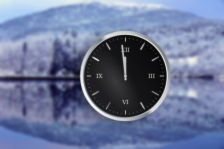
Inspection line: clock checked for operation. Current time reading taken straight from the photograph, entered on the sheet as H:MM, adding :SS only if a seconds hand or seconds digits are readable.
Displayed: 11:59
